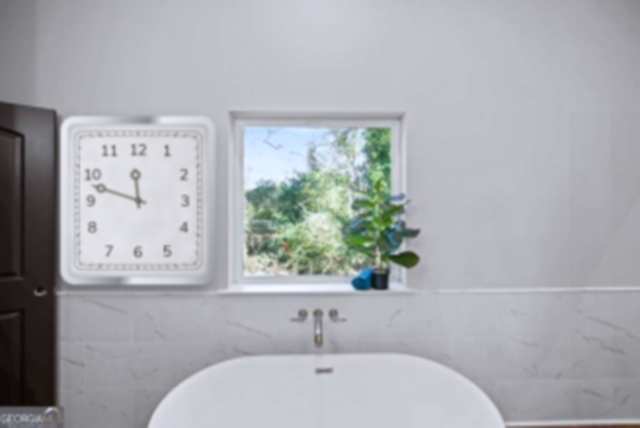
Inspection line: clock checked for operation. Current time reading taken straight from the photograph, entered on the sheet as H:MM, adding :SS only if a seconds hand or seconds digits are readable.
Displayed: 11:48
